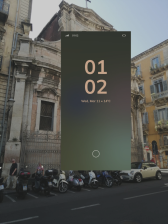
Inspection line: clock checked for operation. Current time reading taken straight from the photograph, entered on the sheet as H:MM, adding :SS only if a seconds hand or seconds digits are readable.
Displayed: 1:02
